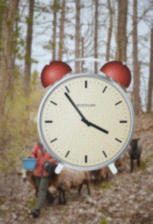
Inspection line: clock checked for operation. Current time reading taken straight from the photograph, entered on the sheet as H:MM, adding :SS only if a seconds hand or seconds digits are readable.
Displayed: 3:54
